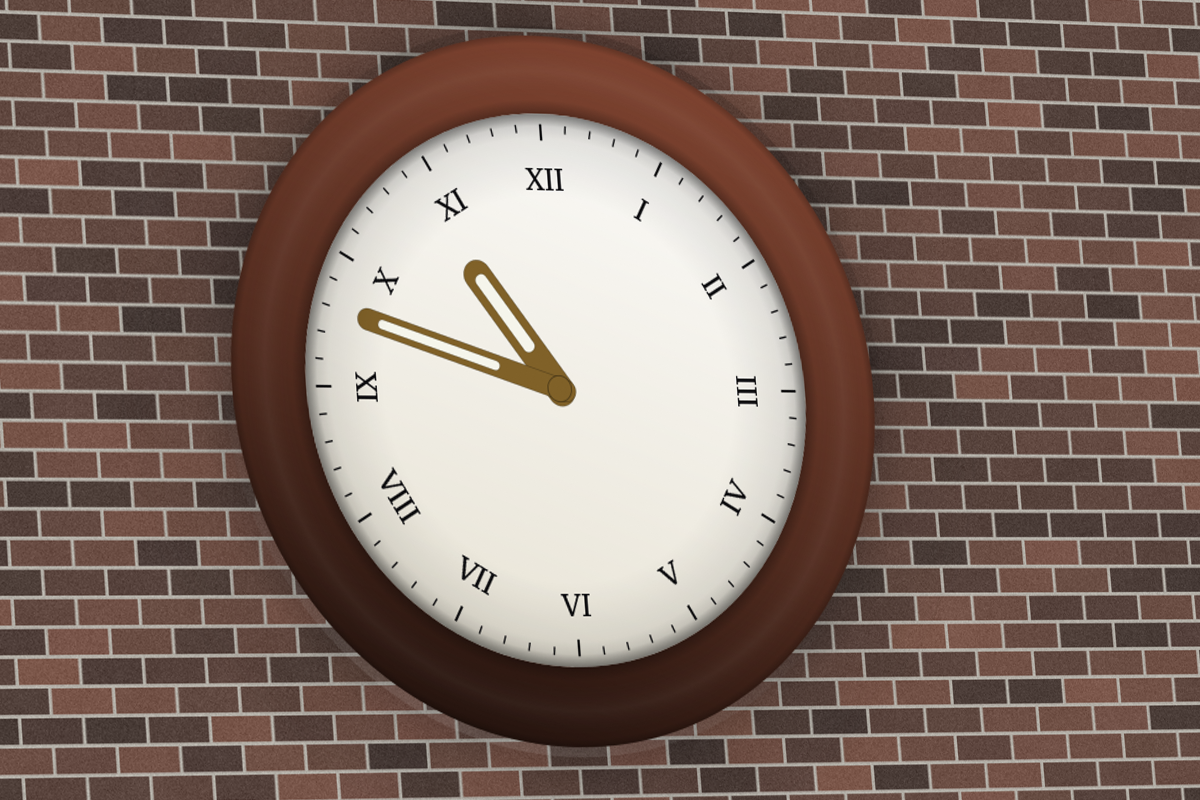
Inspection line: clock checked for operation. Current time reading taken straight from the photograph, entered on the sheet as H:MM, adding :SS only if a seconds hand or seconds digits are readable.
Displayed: 10:48
